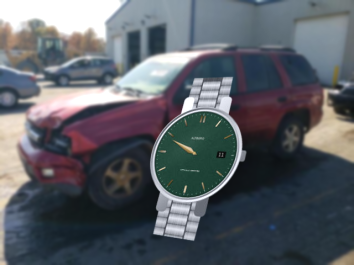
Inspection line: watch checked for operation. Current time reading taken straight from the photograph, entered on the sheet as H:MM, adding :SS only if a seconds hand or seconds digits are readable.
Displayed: 9:49
